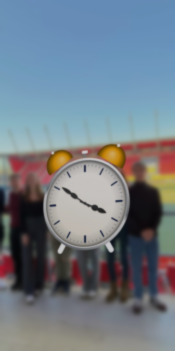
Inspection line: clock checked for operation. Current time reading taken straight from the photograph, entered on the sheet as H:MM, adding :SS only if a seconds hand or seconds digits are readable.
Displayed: 3:51
